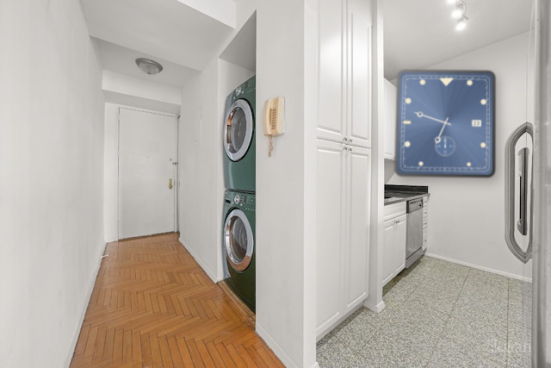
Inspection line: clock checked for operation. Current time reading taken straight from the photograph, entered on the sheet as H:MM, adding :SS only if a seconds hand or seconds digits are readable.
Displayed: 6:48
